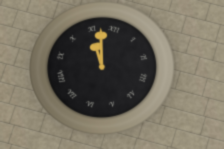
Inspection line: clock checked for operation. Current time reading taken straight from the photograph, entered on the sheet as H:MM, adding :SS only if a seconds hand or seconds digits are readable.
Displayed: 10:57
